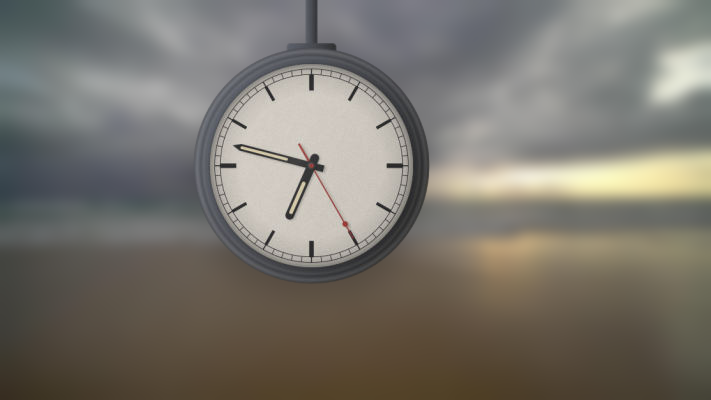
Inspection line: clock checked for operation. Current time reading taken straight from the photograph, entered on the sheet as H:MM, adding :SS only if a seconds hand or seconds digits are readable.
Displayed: 6:47:25
